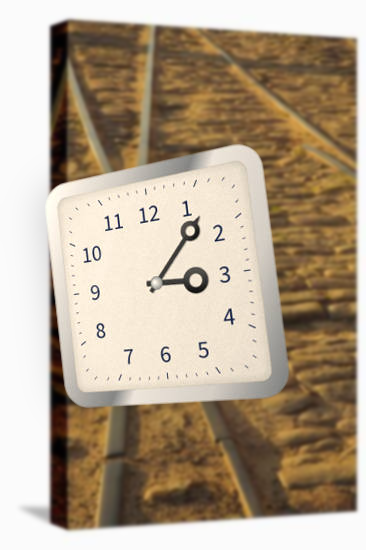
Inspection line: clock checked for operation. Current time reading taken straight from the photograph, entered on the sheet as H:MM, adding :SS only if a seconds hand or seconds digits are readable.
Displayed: 3:07
